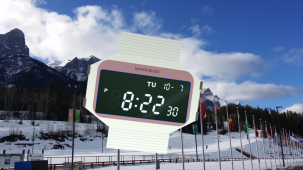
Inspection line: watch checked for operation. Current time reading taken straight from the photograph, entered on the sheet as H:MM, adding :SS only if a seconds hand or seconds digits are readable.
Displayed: 8:22:30
